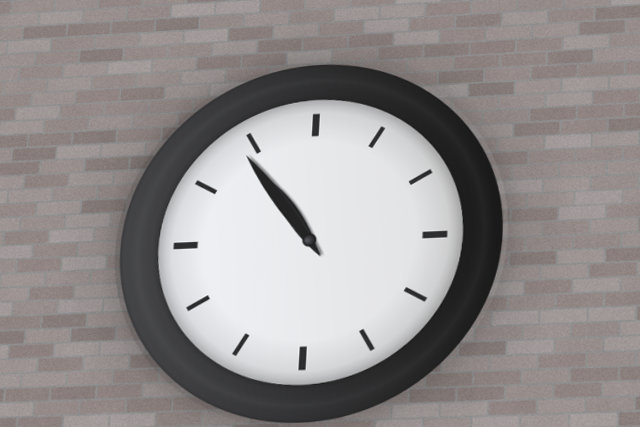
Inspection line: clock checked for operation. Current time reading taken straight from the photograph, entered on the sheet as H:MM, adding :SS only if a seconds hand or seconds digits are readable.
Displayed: 10:54
